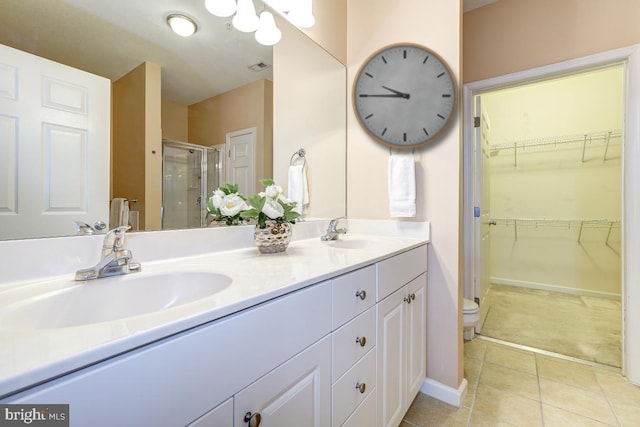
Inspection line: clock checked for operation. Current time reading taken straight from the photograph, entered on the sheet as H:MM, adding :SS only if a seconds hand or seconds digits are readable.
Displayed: 9:45
